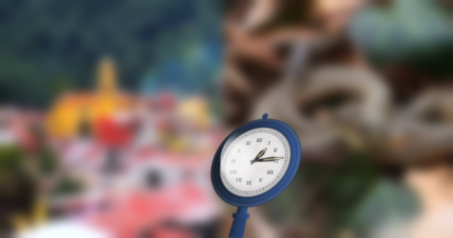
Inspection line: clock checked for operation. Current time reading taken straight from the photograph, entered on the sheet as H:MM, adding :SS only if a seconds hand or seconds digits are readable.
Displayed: 1:14
